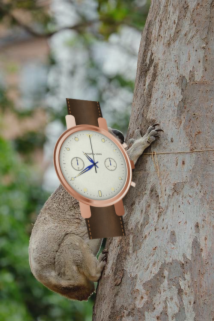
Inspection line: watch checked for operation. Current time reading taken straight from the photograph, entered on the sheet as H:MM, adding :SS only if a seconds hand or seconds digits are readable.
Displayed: 10:40
